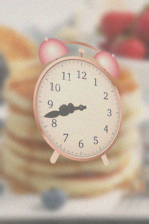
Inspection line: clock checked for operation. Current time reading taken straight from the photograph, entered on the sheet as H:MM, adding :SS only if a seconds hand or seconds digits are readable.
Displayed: 8:42
